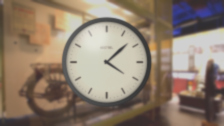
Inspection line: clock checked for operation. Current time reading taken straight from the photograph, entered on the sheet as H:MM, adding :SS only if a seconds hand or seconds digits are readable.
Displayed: 4:08
